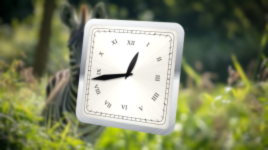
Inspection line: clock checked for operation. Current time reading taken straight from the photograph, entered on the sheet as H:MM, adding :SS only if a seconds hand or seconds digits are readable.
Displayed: 12:43
